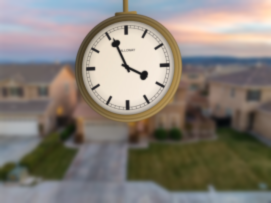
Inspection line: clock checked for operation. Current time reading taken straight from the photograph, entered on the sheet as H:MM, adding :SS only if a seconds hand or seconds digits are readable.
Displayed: 3:56
